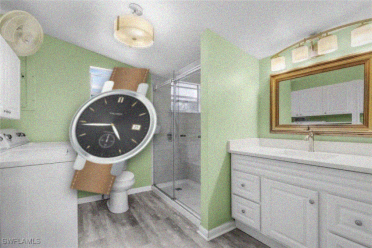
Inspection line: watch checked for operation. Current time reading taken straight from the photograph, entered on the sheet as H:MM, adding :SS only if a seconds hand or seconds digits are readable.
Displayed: 4:44
